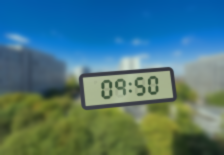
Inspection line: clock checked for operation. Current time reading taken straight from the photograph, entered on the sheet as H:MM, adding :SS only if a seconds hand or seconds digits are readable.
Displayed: 9:50
